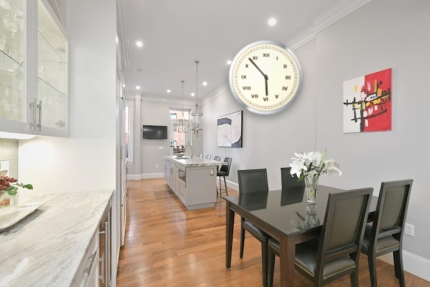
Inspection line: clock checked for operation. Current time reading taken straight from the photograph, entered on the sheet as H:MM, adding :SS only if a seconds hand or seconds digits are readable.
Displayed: 5:53
